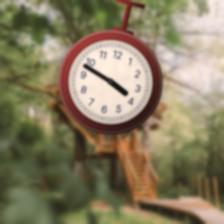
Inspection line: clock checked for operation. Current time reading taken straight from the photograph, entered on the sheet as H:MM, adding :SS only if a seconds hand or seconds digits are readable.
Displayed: 3:48
